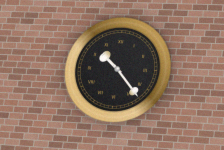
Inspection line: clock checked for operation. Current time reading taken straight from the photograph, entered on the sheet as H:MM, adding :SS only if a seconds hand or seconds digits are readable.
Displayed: 10:23
